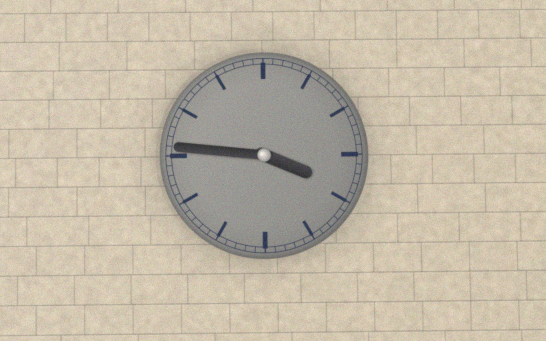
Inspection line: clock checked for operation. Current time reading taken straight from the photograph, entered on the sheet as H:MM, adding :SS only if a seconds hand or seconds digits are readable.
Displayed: 3:46
